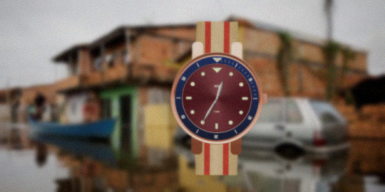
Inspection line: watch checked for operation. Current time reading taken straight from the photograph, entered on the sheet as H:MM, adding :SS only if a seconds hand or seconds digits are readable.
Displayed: 12:35
